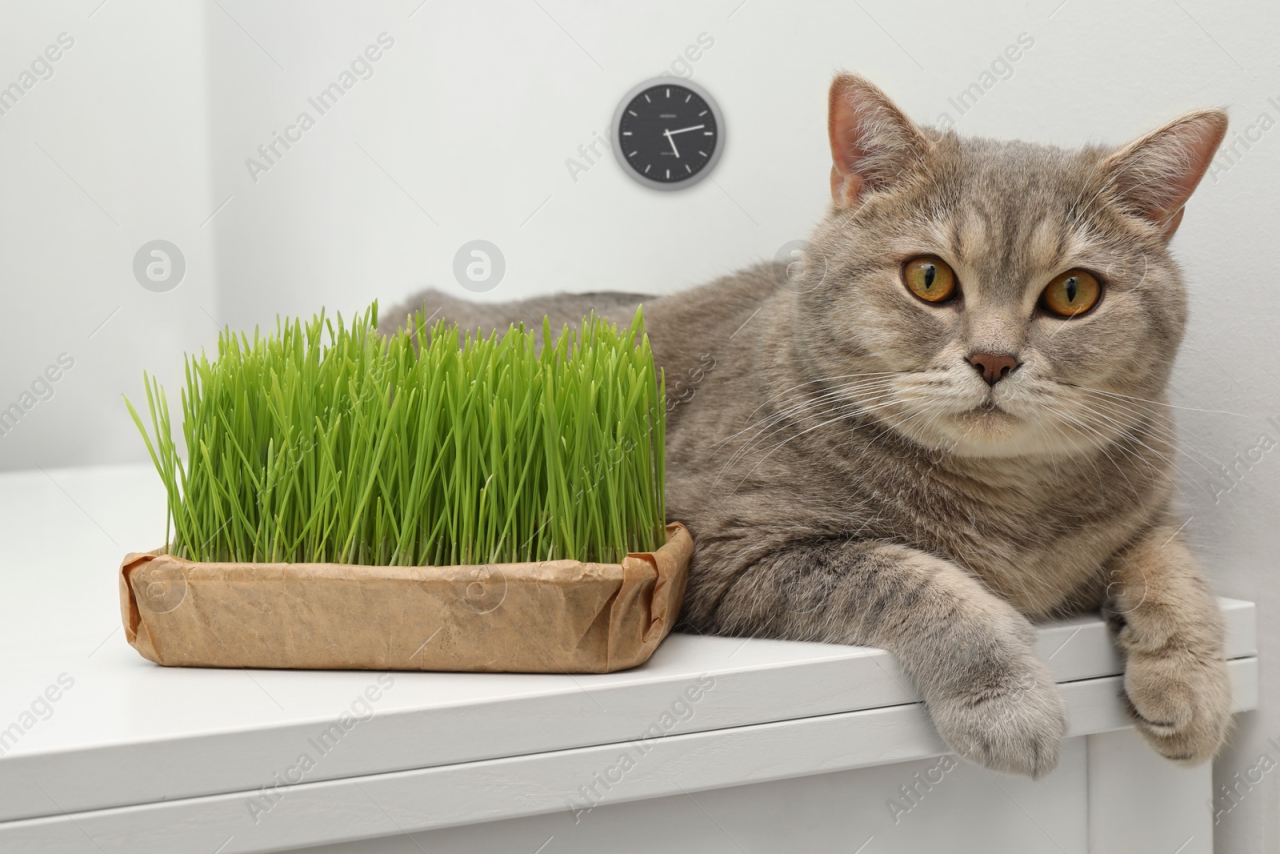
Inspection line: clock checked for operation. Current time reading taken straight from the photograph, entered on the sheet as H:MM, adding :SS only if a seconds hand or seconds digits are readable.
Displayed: 5:13
